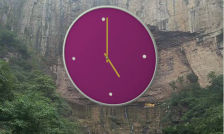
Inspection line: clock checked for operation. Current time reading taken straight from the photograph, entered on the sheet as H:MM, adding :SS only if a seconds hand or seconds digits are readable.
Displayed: 5:01
